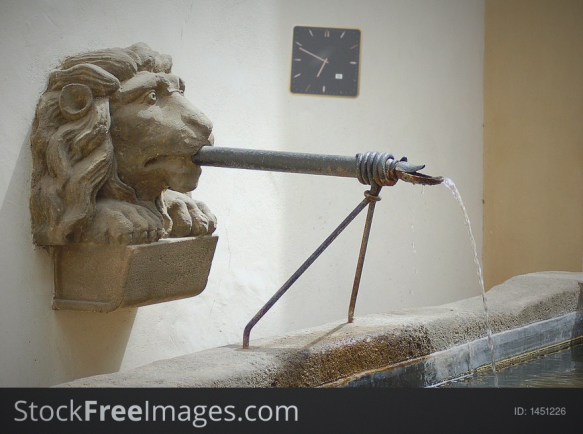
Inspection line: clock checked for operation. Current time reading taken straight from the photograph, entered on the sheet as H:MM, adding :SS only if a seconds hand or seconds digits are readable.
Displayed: 6:49
